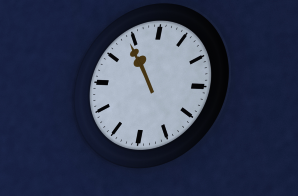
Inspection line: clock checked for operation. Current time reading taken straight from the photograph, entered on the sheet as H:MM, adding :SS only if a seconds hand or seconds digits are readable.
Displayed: 10:54
